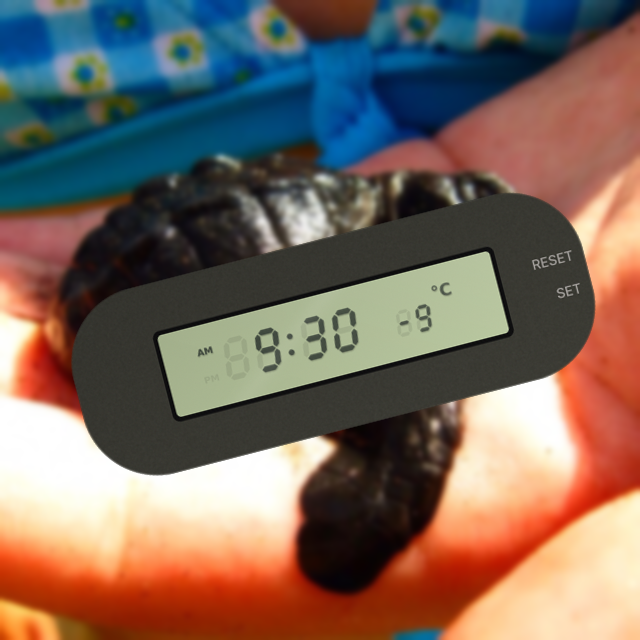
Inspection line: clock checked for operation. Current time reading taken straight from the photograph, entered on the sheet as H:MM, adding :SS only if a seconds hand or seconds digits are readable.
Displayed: 9:30
